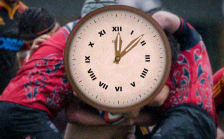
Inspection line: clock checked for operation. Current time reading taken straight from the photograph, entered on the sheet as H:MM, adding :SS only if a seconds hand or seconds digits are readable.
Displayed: 12:08
